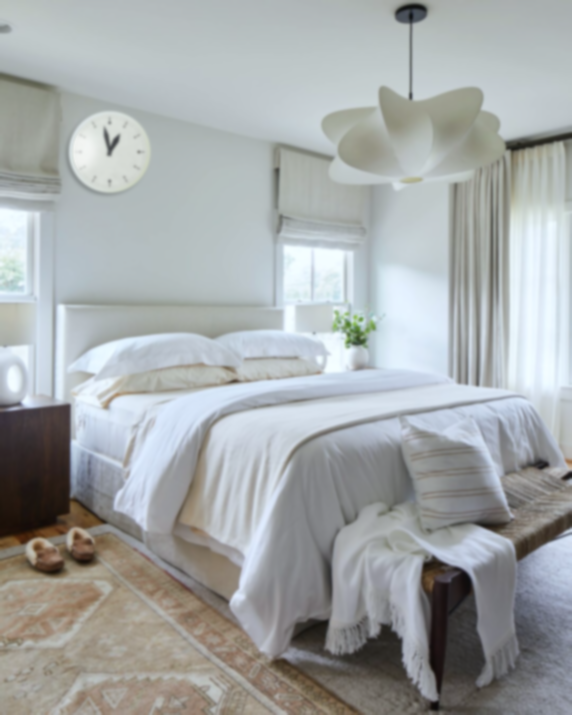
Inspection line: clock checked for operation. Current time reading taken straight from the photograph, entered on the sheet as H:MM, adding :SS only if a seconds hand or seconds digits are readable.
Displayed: 12:58
